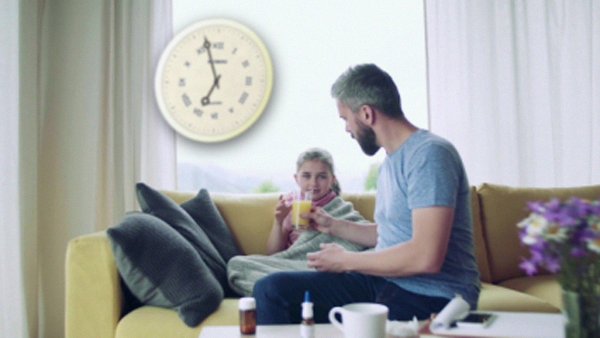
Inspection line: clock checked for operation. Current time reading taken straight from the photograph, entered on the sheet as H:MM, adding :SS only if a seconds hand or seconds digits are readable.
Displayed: 6:57
